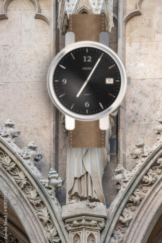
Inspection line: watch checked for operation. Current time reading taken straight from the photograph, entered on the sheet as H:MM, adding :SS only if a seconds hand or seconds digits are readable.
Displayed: 7:05
